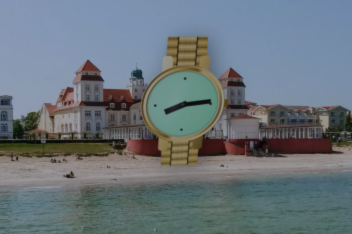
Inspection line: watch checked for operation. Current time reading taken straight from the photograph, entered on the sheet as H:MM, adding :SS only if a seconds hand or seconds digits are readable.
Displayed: 8:14
